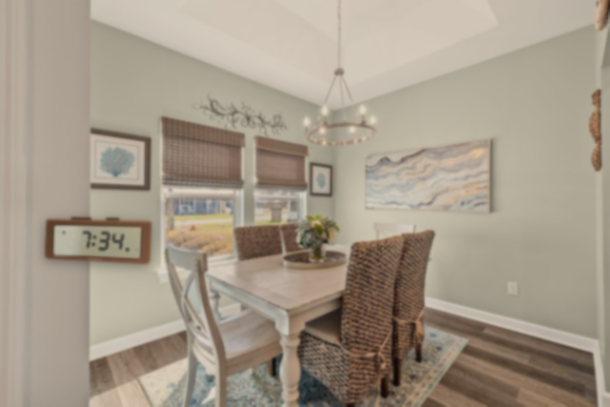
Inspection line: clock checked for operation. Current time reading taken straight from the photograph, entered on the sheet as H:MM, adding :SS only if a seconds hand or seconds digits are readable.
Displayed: 7:34
